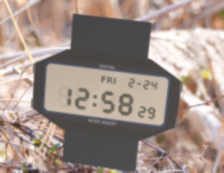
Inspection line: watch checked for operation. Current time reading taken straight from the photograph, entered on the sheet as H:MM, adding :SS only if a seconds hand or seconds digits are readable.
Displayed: 12:58:29
